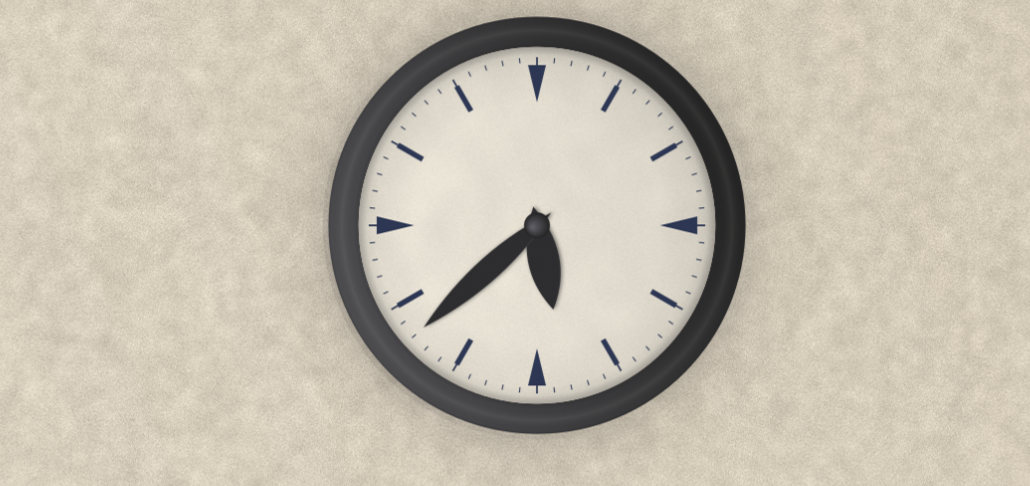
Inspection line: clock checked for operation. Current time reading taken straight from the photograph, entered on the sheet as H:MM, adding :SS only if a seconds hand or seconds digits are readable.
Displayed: 5:38
